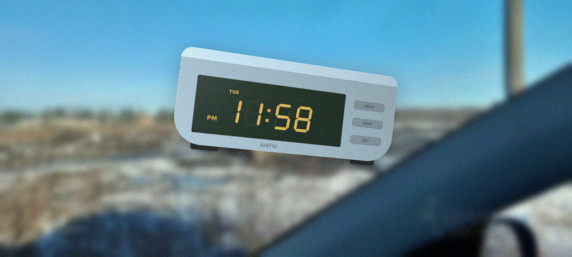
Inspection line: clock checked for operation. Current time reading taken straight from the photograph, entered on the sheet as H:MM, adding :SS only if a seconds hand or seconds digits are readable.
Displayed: 11:58
